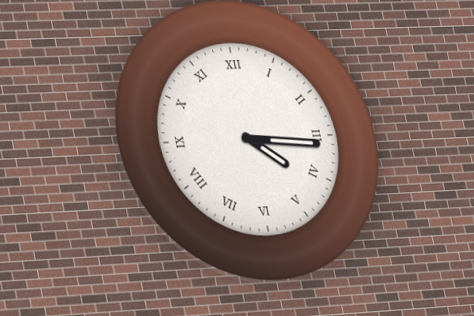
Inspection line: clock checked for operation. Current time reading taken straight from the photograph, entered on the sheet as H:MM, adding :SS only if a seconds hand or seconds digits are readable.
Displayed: 4:16
